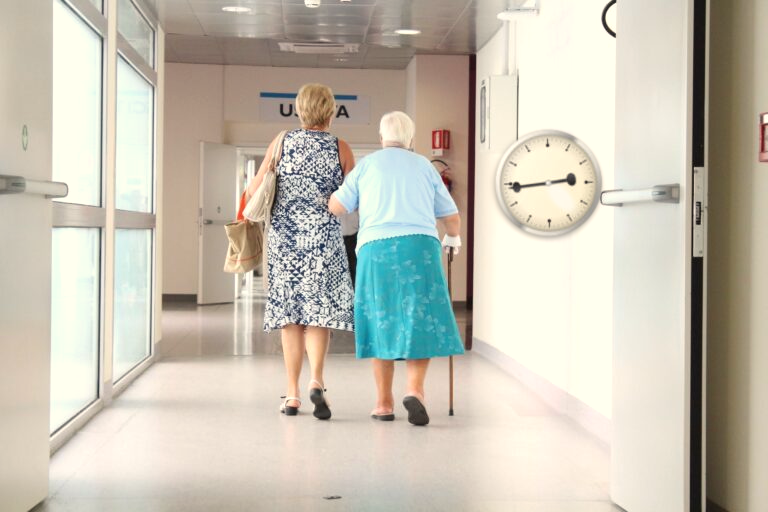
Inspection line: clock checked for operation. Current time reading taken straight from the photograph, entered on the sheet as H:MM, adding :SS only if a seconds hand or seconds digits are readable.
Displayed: 2:44
